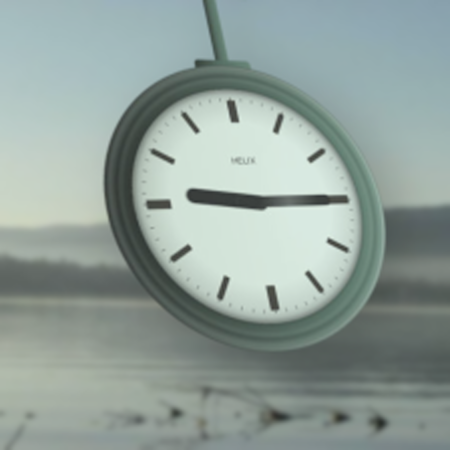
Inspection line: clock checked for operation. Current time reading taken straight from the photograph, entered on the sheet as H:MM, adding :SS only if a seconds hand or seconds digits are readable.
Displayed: 9:15
